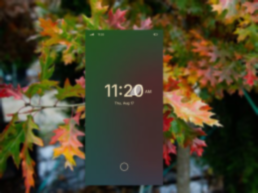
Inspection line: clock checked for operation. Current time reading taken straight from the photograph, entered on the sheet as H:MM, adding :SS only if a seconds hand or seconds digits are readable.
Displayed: 11:20
